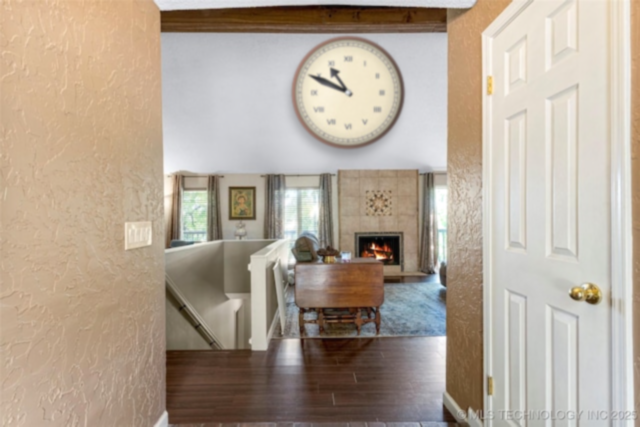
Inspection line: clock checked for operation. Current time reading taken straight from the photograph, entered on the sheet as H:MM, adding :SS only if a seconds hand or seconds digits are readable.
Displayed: 10:49
